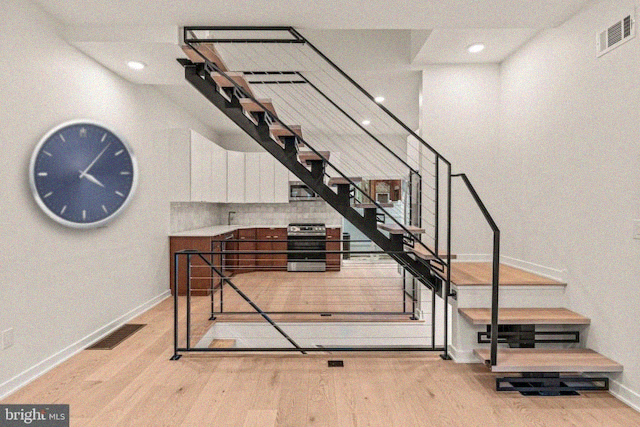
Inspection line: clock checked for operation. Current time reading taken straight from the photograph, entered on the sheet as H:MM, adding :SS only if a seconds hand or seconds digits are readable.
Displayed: 4:07
